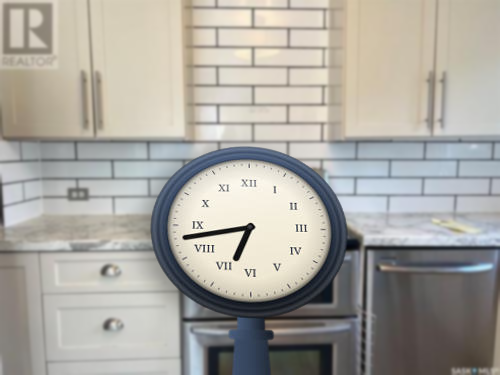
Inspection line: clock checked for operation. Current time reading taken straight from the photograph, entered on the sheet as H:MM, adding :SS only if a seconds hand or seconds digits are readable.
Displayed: 6:43
